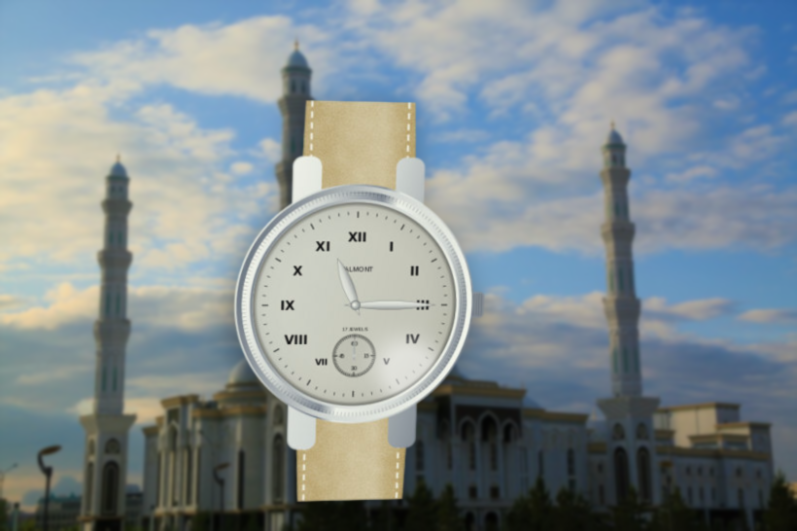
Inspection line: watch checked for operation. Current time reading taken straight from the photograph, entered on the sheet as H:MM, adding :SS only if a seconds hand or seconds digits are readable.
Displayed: 11:15
